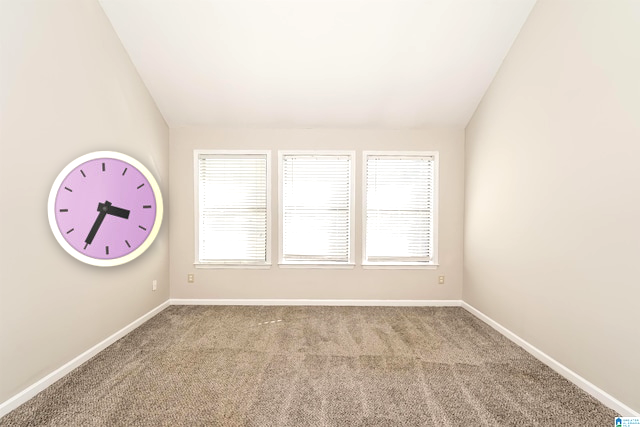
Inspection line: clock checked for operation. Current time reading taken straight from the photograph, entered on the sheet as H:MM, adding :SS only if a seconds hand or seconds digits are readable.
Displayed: 3:35
